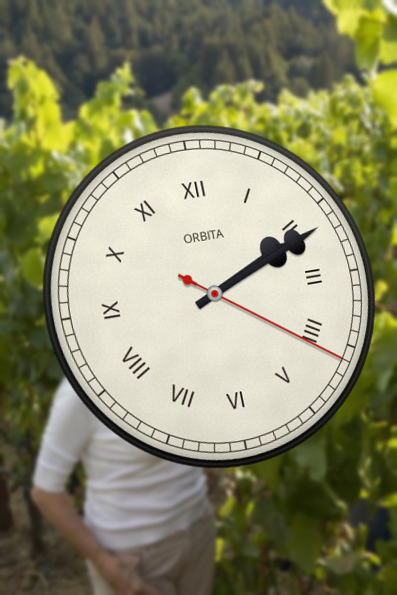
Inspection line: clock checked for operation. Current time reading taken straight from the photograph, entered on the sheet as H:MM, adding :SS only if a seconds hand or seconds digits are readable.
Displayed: 2:11:21
